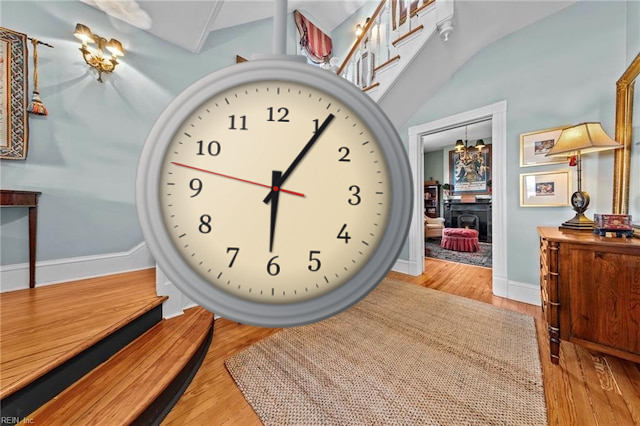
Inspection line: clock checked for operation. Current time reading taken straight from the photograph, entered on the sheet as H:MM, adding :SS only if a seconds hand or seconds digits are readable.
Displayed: 6:05:47
